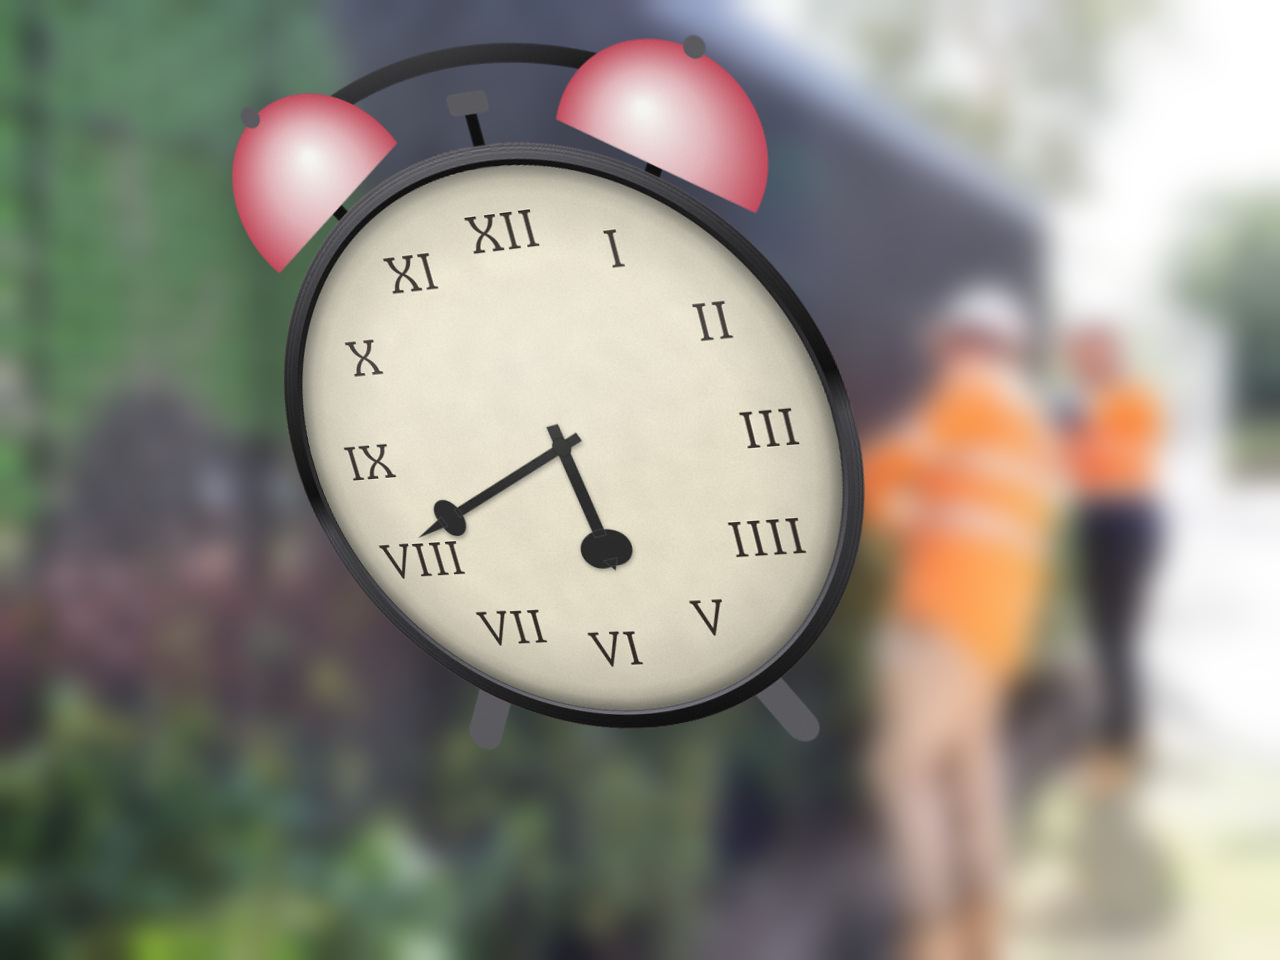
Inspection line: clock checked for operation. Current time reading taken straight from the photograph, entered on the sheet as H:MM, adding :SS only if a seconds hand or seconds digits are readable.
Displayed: 5:41
